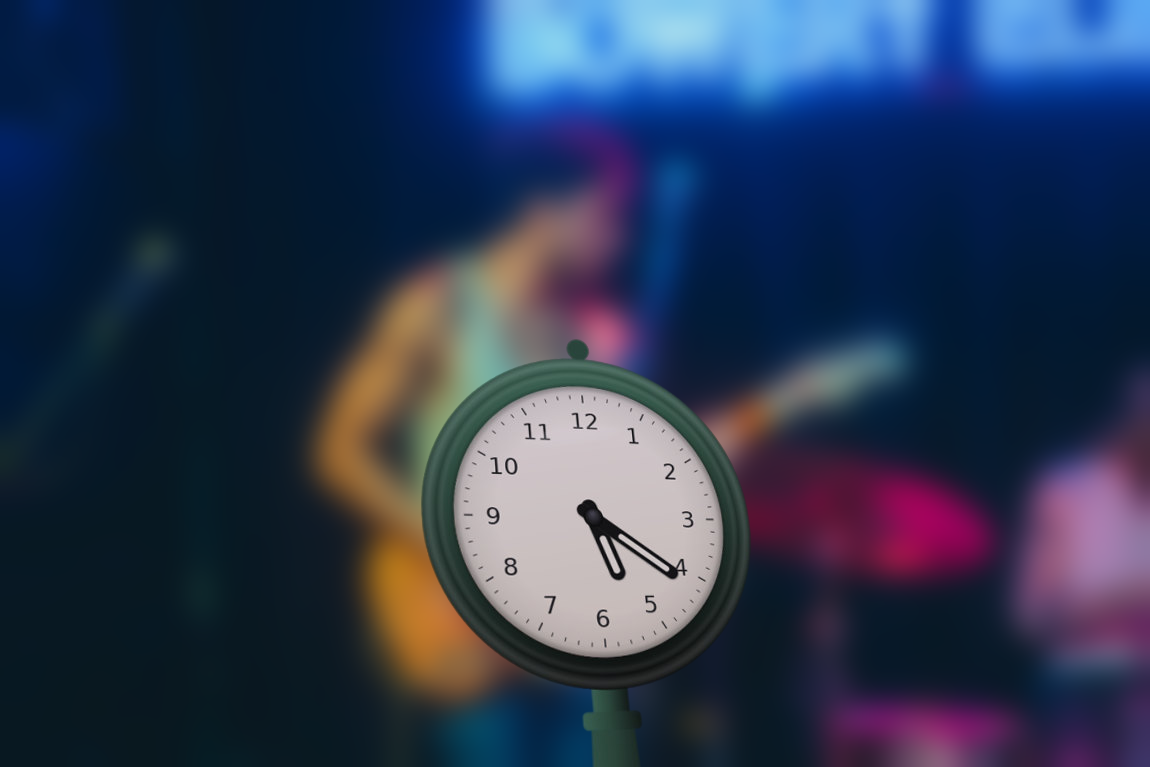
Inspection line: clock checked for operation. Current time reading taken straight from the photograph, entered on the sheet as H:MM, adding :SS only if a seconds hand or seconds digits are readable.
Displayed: 5:21
